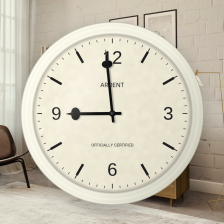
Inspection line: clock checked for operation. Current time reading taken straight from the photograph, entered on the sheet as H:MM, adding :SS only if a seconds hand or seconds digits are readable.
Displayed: 8:59
